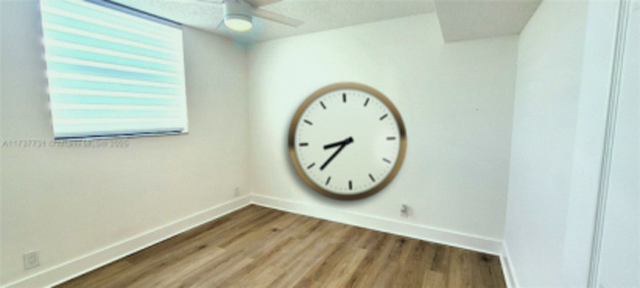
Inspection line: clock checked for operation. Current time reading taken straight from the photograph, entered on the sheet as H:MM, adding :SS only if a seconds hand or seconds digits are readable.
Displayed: 8:38
